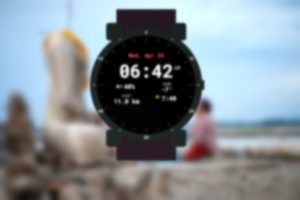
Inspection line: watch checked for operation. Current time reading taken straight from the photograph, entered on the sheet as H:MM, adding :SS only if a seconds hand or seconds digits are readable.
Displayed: 6:42
